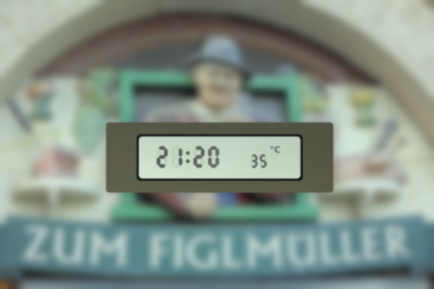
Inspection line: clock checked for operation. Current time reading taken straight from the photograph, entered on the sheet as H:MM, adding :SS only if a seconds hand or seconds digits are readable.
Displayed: 21:20
